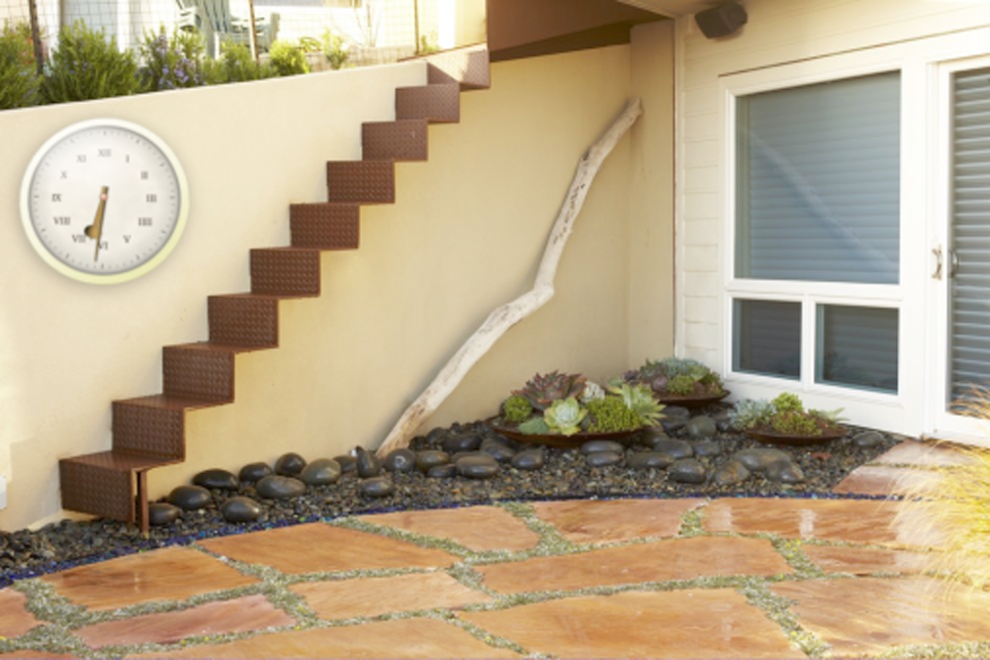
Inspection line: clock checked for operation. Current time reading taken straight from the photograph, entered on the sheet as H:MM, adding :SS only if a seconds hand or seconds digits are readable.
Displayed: 6:31
